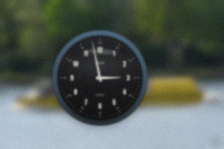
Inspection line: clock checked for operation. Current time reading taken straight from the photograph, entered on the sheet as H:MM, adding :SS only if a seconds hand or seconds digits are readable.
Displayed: 2:58
